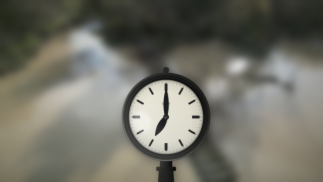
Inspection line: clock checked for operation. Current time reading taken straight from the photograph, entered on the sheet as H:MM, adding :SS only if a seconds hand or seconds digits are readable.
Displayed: 7:00
